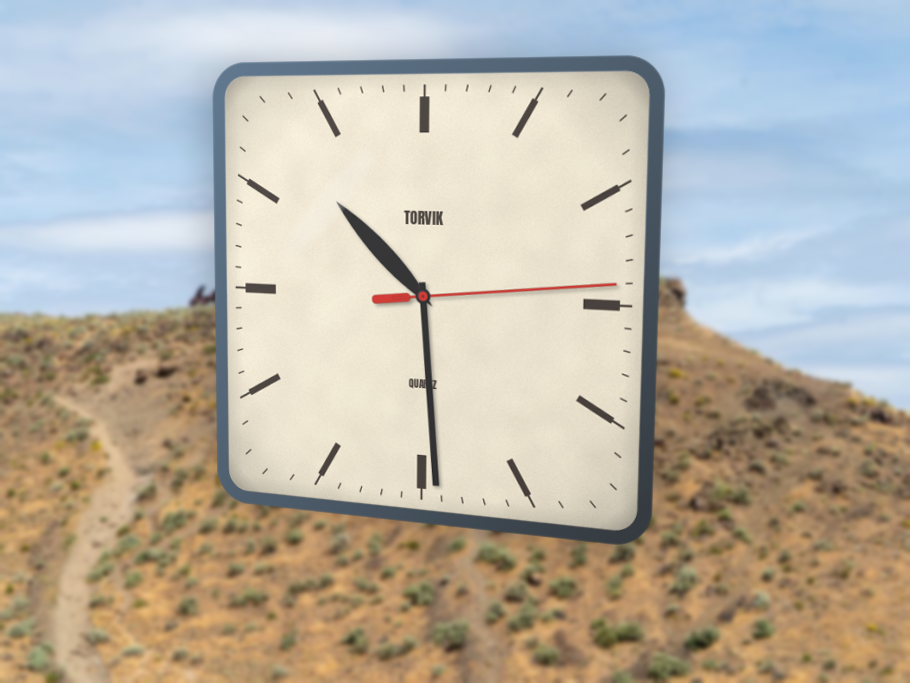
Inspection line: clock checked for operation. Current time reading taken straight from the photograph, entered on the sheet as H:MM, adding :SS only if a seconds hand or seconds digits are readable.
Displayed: 10:29:14
